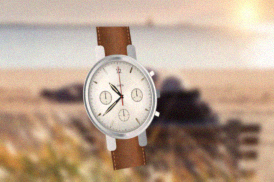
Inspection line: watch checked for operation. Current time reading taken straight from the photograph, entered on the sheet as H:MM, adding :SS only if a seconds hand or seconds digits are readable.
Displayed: 10:39
